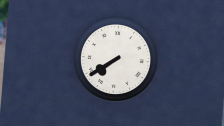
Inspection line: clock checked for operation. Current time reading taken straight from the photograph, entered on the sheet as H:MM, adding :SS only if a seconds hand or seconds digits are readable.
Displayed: 7:39
